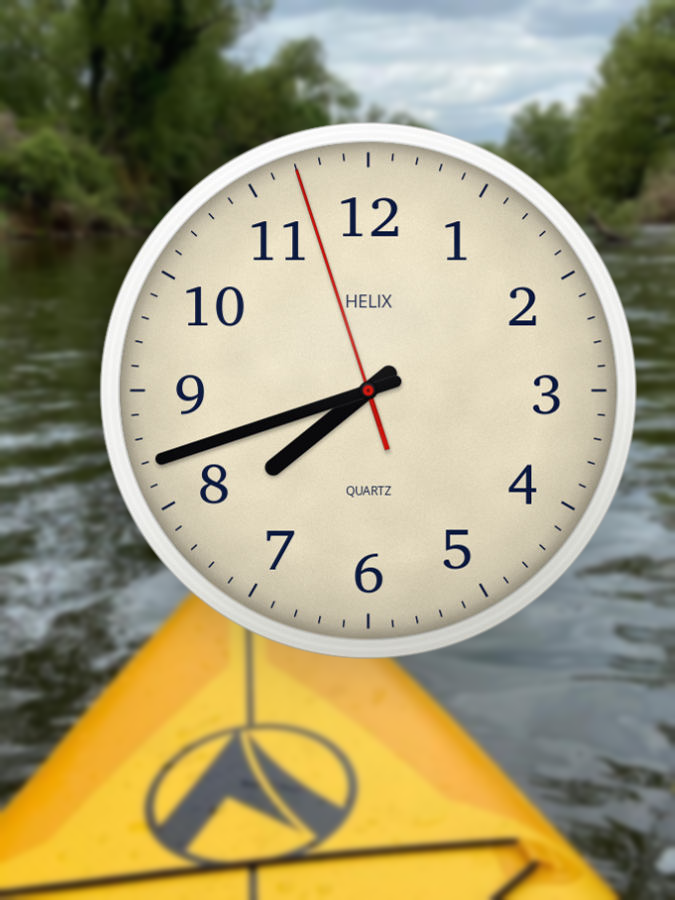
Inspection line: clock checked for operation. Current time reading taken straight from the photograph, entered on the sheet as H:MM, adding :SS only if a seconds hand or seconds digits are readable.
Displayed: 7:41:57
